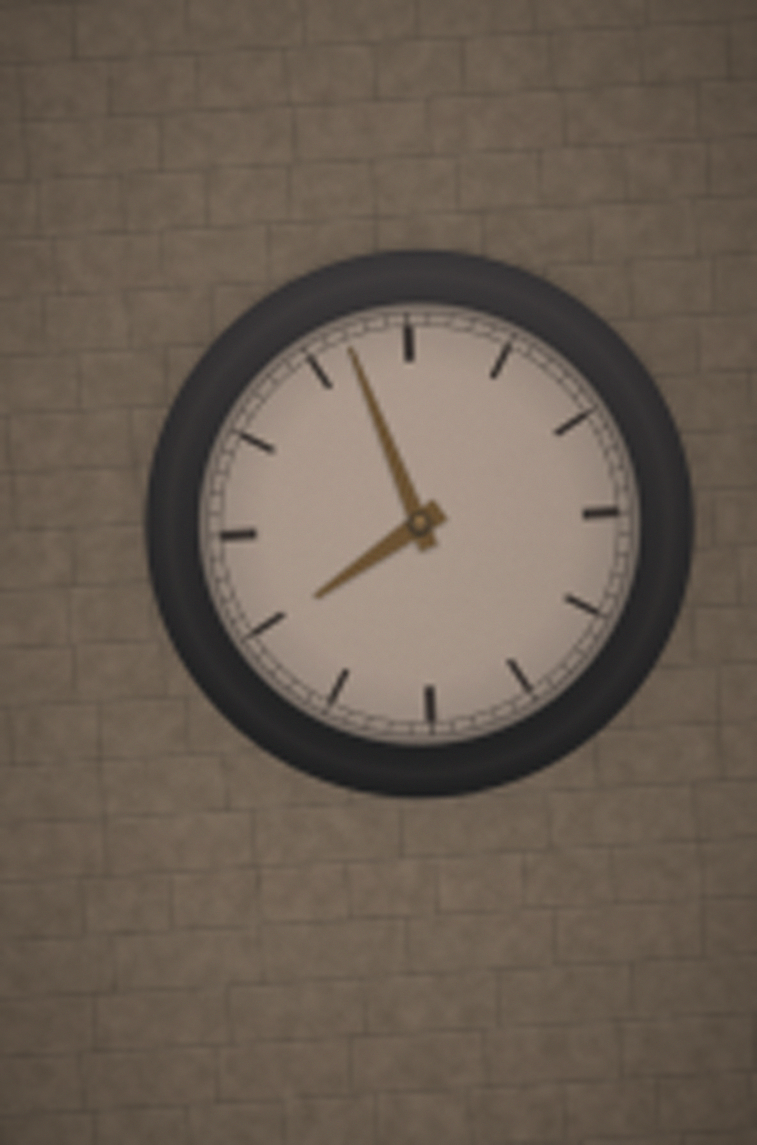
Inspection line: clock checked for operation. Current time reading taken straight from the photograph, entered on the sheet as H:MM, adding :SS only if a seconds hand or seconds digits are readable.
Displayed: 7:57
